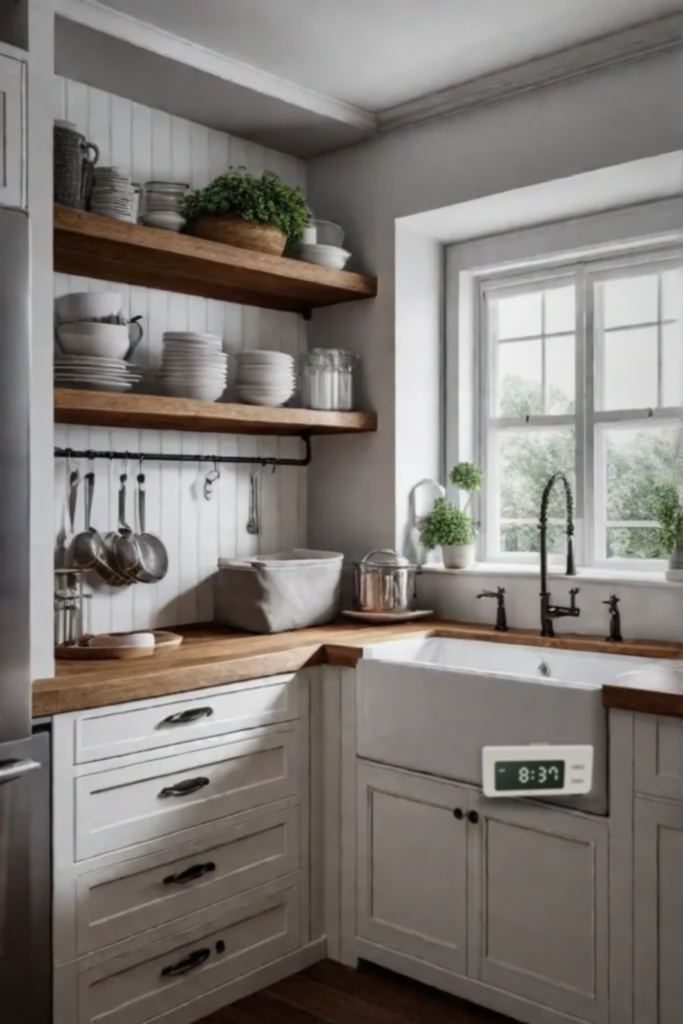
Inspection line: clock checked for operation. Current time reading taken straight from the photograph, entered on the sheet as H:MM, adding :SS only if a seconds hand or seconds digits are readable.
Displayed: 8:37
